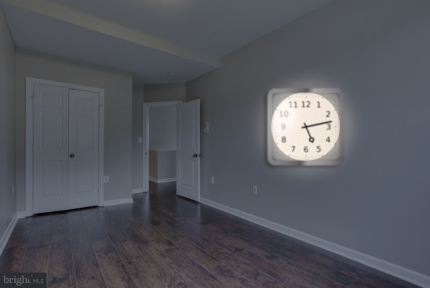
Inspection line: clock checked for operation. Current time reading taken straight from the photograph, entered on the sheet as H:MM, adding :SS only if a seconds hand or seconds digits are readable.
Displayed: 5:13
